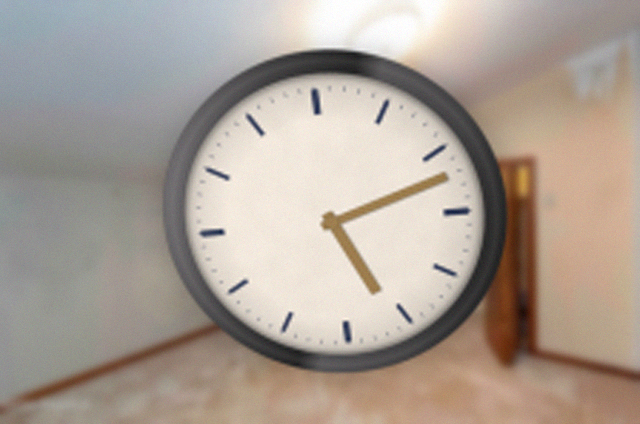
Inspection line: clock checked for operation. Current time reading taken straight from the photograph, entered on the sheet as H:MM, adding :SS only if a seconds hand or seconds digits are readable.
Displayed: 5:12
